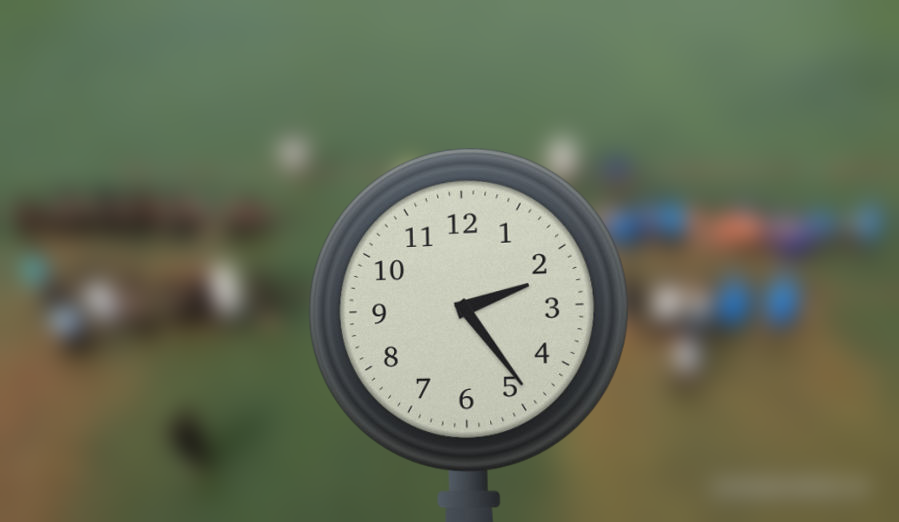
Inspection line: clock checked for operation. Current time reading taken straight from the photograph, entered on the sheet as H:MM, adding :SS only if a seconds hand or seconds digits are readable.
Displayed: 2:24
